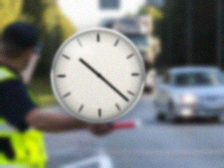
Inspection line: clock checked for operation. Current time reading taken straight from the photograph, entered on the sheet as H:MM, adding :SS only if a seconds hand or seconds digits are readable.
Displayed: 10:22
